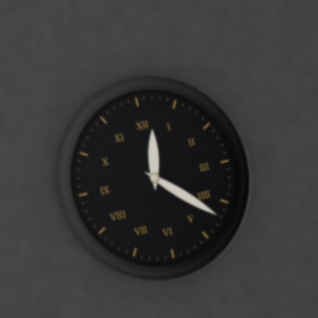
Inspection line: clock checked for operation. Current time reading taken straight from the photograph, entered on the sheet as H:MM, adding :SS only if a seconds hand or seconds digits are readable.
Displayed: 12:22
